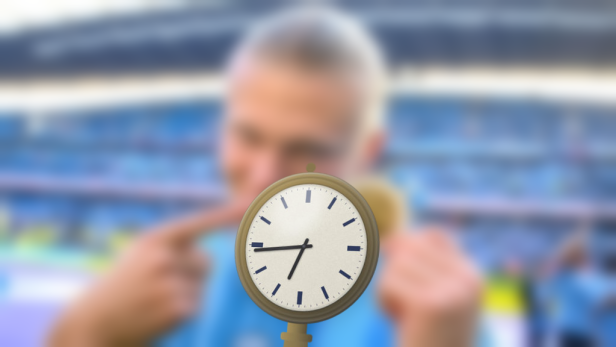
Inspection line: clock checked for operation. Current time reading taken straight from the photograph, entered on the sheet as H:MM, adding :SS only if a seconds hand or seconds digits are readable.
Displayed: 6:44
